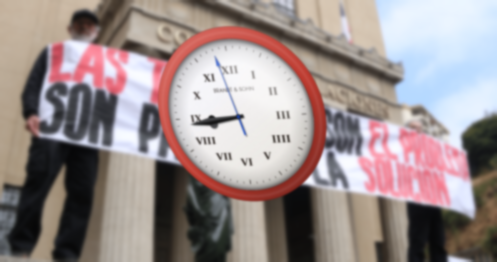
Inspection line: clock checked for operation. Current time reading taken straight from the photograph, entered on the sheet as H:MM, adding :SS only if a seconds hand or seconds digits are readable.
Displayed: 8:43:58
